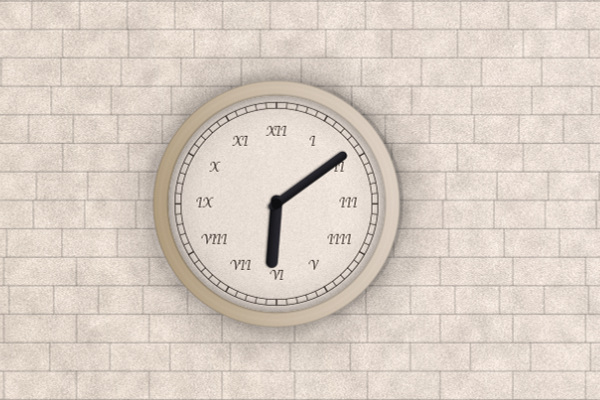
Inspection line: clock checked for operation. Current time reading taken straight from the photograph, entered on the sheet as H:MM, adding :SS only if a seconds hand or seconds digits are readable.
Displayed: 6:09
